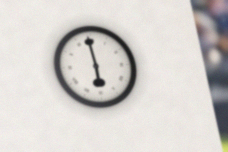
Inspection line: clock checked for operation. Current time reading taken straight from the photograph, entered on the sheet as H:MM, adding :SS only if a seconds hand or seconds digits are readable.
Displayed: 5:59
